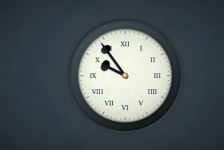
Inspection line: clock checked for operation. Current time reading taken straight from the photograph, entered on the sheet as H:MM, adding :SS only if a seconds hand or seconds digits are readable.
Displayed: 9:54
